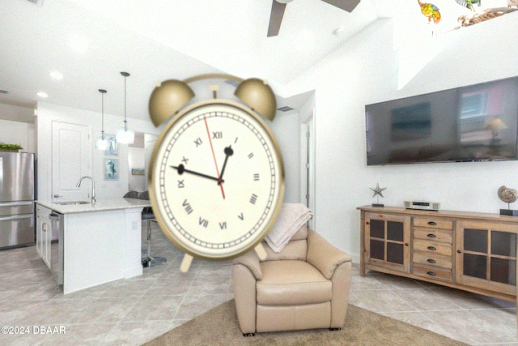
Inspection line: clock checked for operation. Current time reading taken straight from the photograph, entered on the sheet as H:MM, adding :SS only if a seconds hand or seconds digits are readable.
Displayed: 12:47:58
